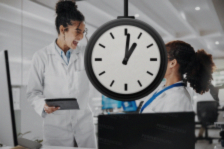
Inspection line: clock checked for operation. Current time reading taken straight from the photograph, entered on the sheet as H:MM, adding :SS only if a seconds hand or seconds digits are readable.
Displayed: 1:01
